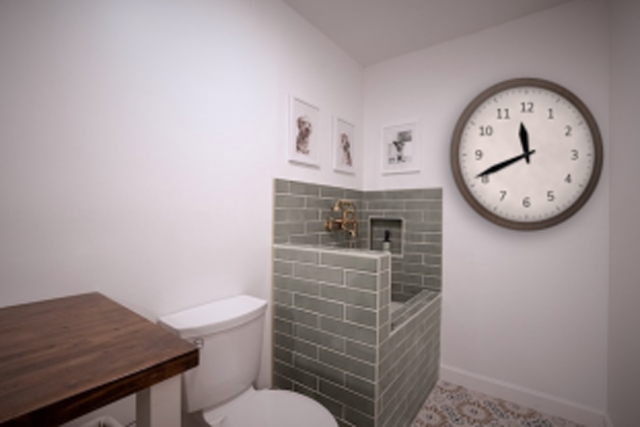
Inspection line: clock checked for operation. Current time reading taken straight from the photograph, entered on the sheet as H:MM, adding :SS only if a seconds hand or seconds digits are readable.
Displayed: 11:41
